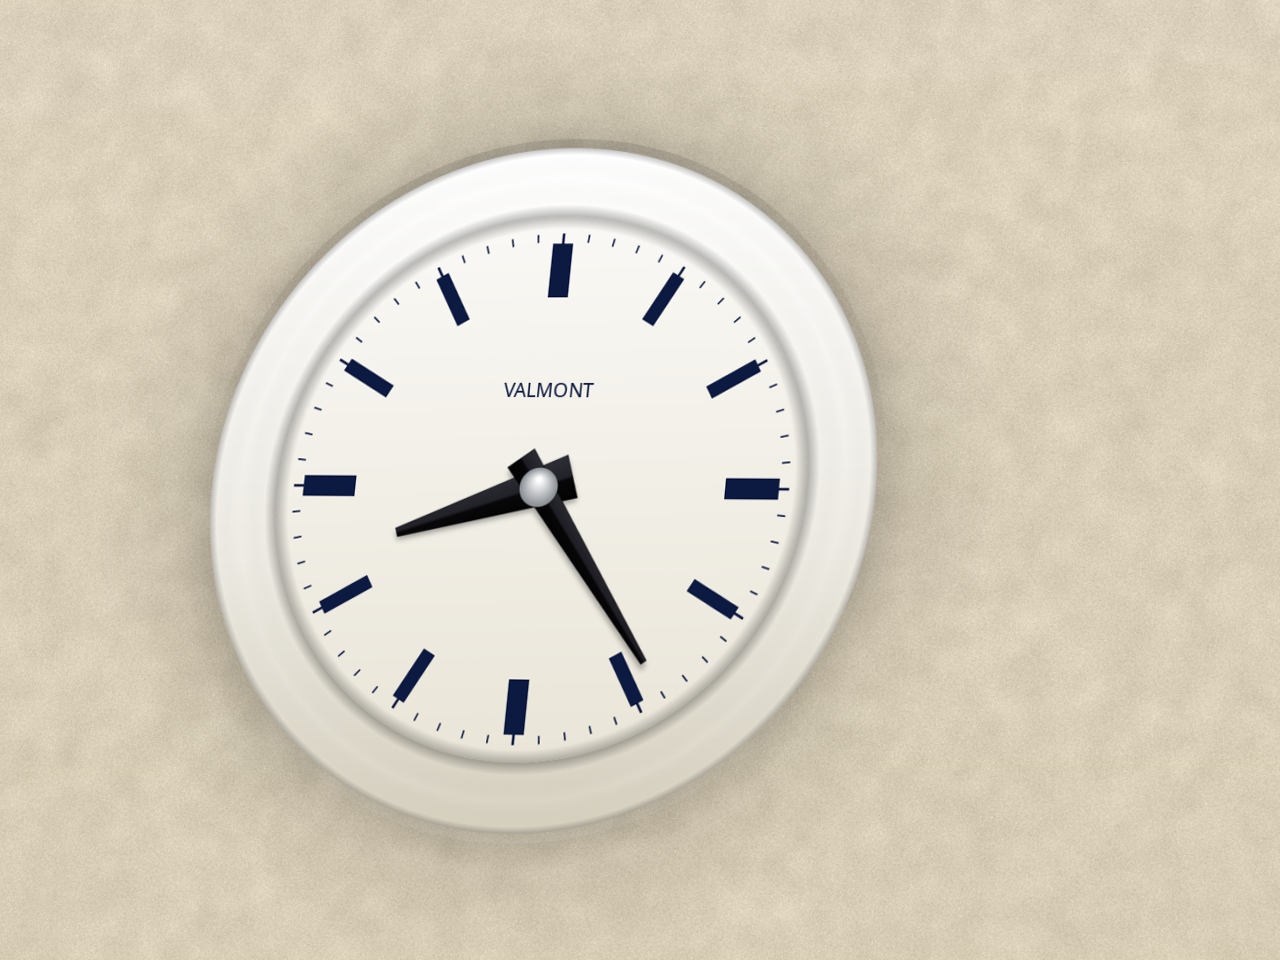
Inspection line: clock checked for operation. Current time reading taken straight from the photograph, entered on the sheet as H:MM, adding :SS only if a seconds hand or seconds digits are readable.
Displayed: 8:24
